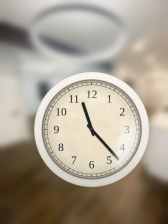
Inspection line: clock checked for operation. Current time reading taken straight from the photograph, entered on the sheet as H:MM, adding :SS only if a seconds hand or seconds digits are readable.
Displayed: 11:23
